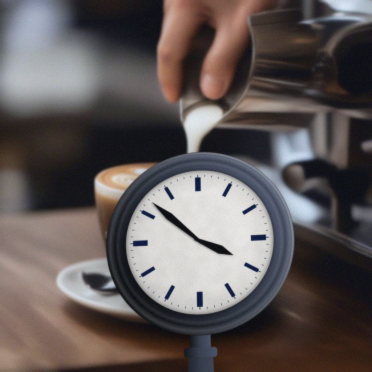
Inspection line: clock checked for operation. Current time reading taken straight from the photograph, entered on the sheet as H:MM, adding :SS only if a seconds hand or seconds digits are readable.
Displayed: 3:52
